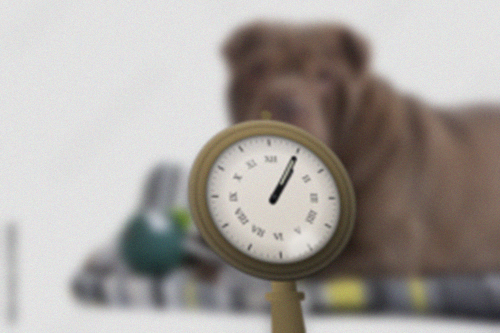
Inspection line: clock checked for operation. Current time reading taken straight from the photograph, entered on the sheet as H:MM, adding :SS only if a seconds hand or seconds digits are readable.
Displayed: 1:05
